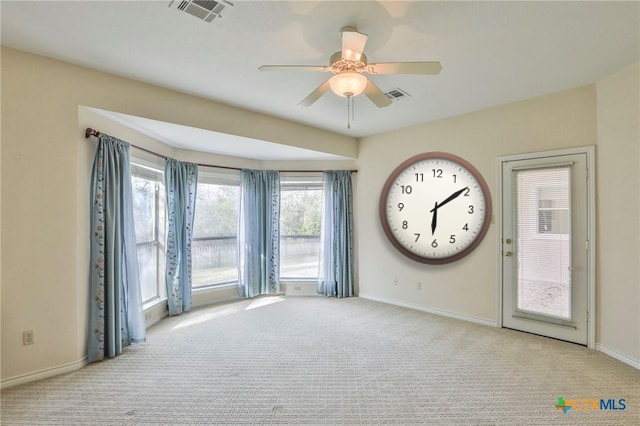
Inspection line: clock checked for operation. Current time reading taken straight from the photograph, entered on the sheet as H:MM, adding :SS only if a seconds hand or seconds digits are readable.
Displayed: 6:09
